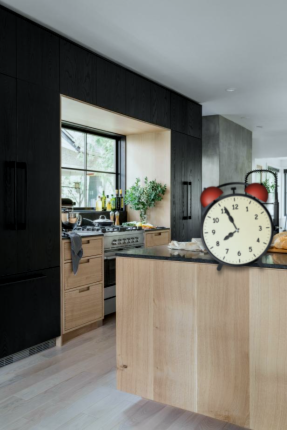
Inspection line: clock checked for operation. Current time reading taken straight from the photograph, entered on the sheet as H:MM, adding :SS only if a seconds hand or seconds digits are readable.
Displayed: 7:56
